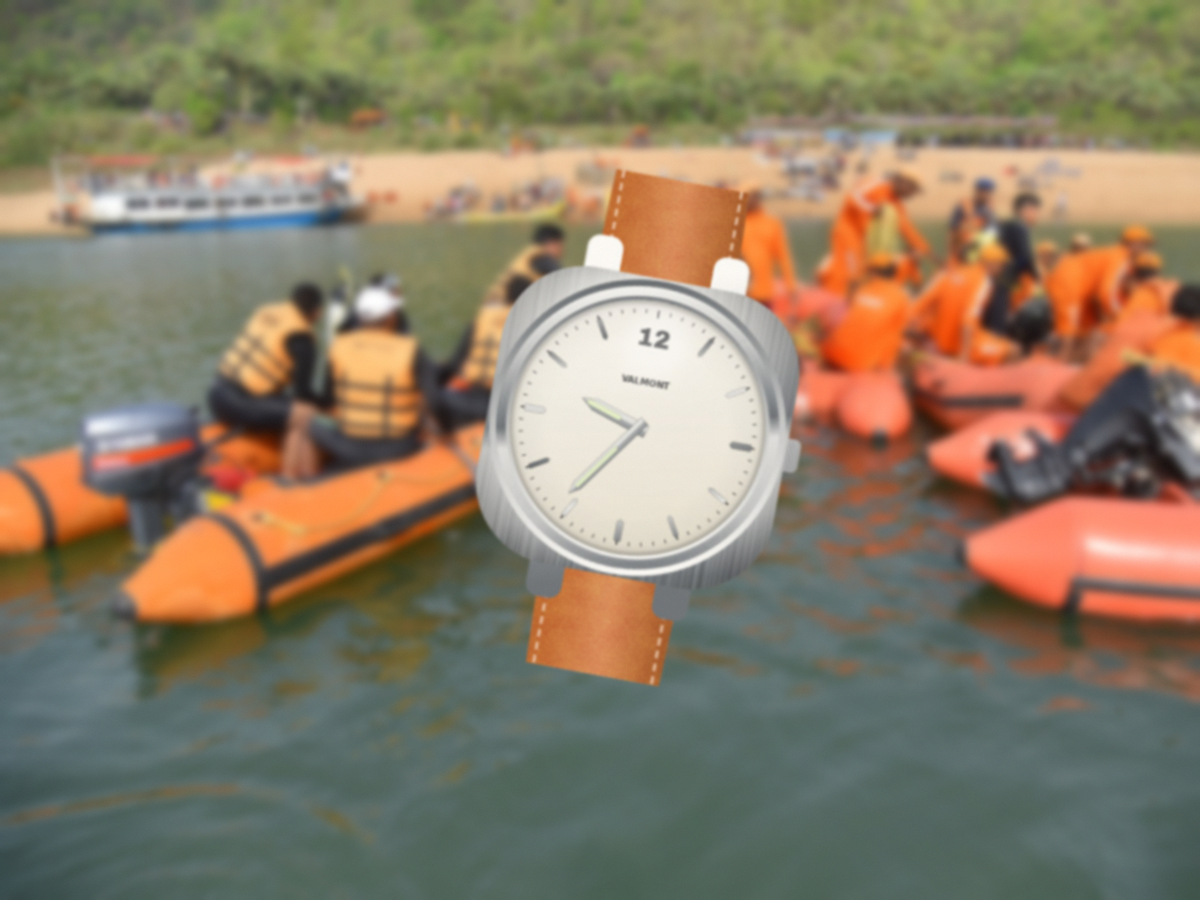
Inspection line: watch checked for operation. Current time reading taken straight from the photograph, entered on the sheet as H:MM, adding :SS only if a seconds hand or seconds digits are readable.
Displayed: 9:36
